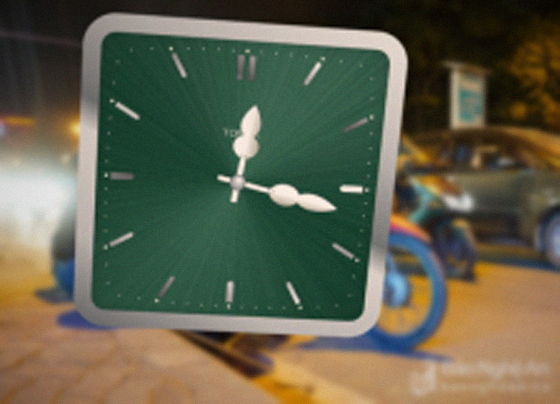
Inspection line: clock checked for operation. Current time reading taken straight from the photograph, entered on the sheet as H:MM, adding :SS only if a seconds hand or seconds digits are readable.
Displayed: 12:17
